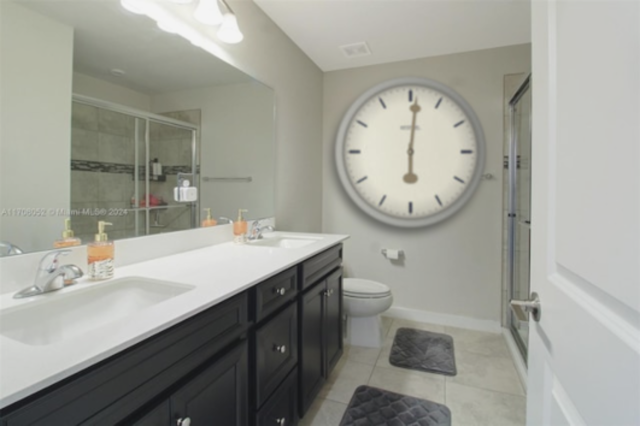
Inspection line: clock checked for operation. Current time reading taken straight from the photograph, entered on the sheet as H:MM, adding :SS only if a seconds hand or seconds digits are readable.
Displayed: 6:01
